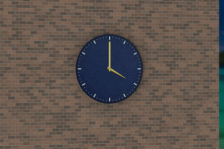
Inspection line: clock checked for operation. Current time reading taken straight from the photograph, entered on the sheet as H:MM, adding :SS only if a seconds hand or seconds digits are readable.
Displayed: 4:00
